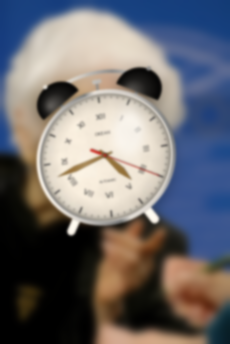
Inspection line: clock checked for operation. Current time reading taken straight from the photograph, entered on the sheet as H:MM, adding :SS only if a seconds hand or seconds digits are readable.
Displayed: 4:42:20
